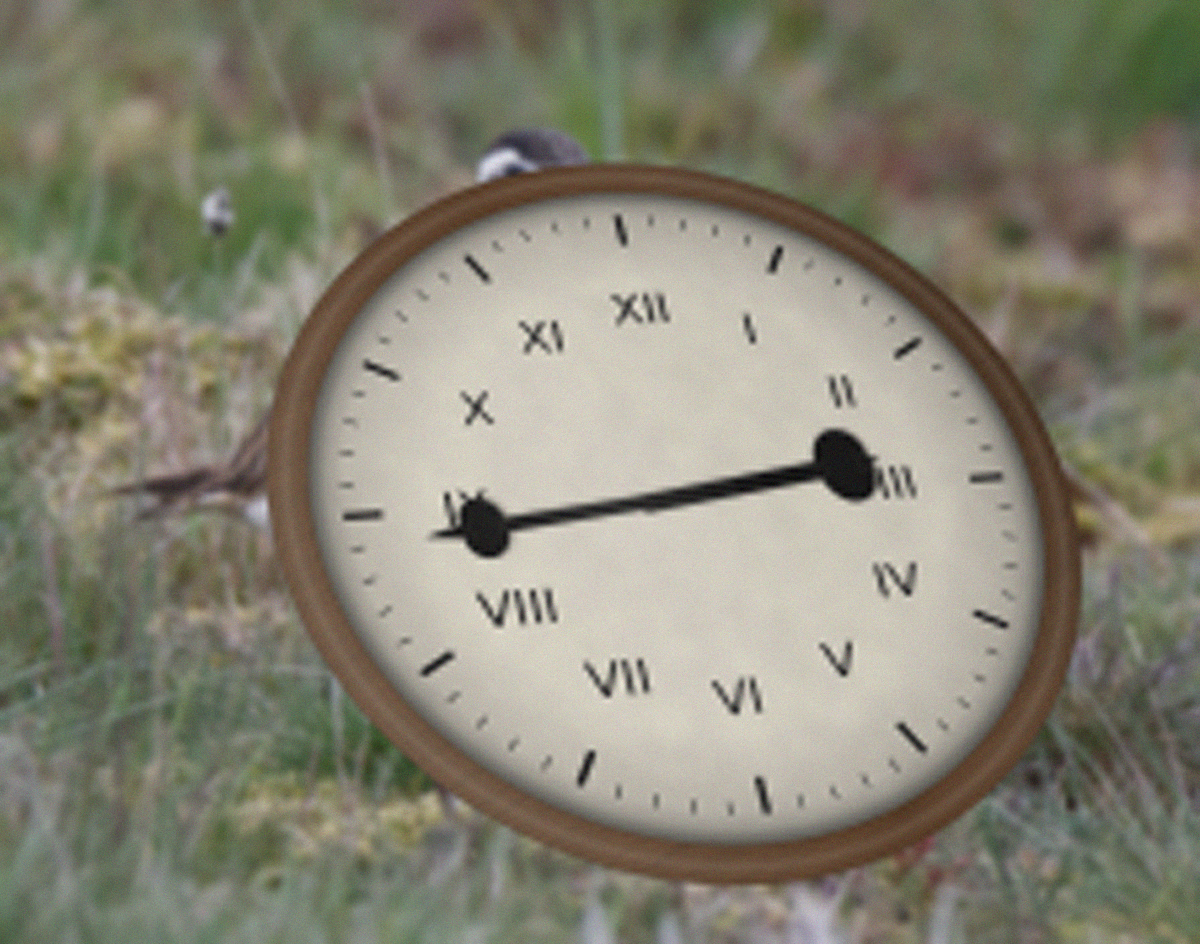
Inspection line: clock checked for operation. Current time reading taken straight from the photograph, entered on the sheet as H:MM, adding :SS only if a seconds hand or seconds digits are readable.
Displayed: 2:44
